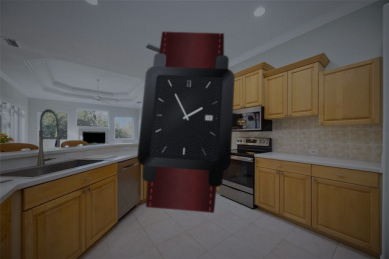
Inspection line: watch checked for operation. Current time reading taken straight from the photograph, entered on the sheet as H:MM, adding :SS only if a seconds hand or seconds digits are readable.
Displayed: 1:55
